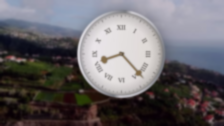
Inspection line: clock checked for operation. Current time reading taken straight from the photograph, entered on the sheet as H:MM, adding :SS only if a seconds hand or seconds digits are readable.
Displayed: 8:23
